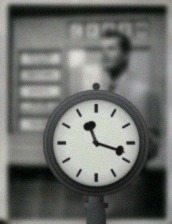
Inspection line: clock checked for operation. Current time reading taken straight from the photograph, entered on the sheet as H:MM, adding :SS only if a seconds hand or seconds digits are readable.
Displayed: 11:18
